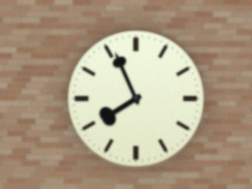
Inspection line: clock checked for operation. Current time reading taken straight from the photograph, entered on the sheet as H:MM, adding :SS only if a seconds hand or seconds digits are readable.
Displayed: 7:56
